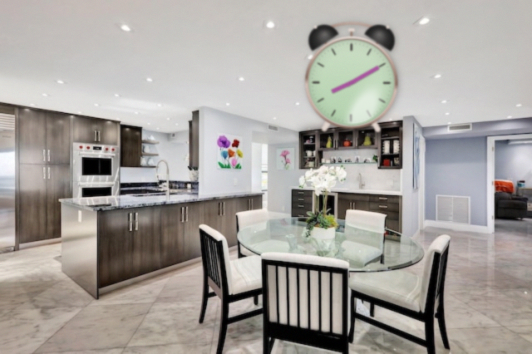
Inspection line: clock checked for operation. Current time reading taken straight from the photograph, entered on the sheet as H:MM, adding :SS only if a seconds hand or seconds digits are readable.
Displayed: 8:10
